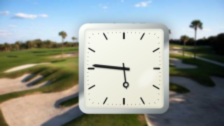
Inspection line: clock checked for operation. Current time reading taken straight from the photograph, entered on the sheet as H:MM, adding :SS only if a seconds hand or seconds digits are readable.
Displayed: 5:46
